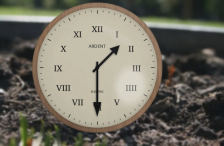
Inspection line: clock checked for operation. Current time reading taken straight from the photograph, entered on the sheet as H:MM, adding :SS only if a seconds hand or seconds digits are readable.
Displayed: 1:30
